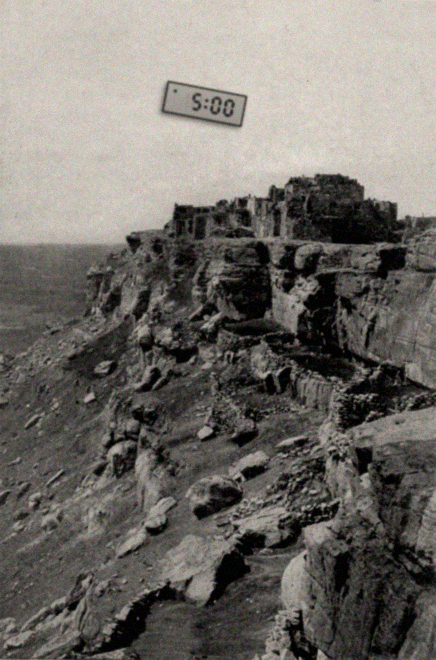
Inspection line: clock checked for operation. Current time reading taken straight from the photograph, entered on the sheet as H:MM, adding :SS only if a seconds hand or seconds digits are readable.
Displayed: 5:00
